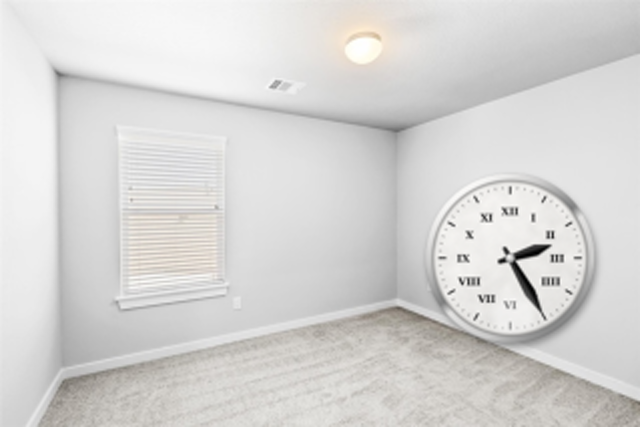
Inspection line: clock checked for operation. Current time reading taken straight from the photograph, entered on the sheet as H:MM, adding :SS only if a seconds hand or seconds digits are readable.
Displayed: 2:25
